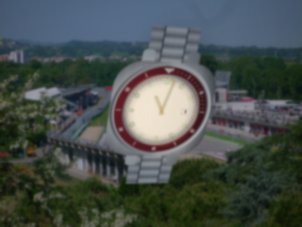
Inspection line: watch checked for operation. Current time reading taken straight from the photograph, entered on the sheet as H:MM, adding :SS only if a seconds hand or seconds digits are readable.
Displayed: 11:02
